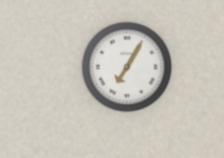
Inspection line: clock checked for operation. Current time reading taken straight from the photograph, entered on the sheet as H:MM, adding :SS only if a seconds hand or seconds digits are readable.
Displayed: 7:05
